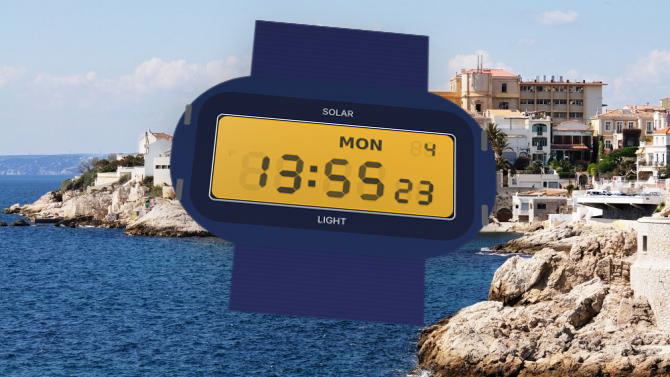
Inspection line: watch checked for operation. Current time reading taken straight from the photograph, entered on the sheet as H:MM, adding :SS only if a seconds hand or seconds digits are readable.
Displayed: 13:55:23
